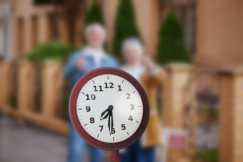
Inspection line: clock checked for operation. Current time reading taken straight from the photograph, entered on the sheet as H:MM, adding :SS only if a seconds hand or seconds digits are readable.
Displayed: 7:31
